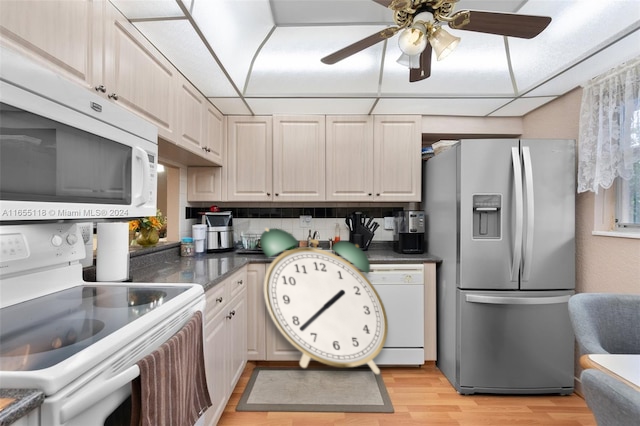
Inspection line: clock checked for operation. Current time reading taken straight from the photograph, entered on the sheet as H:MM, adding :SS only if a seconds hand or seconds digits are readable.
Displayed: 1:38
